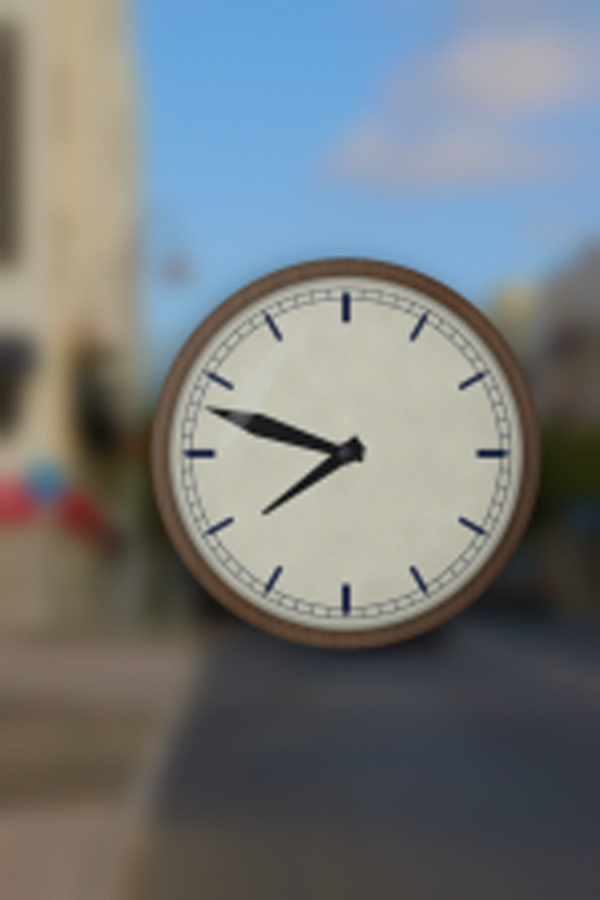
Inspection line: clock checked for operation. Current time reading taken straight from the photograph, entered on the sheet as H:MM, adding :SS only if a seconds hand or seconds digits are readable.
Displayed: 7:48
